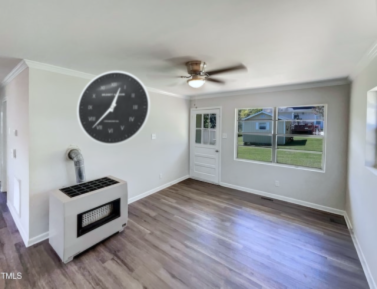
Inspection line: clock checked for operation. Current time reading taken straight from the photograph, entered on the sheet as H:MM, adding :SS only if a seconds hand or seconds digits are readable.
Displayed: 12:37
